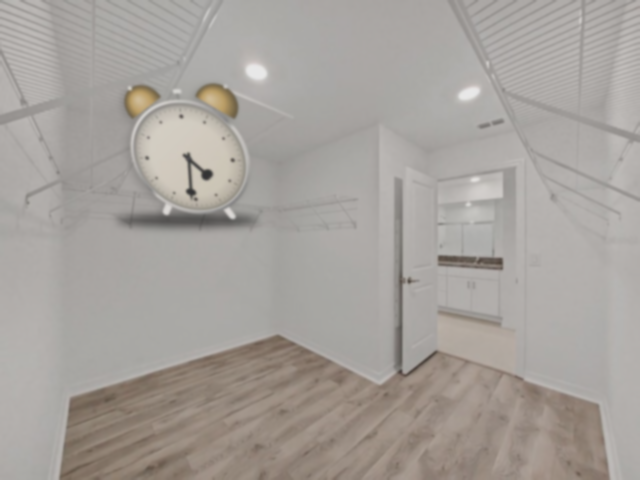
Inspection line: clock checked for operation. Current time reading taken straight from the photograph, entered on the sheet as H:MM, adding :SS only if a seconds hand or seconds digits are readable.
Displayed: 4:31
